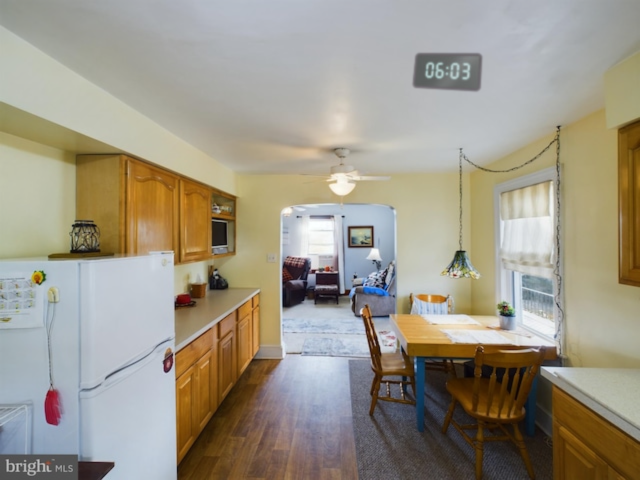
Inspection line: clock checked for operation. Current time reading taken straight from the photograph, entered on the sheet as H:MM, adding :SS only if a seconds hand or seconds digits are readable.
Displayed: 6:03
